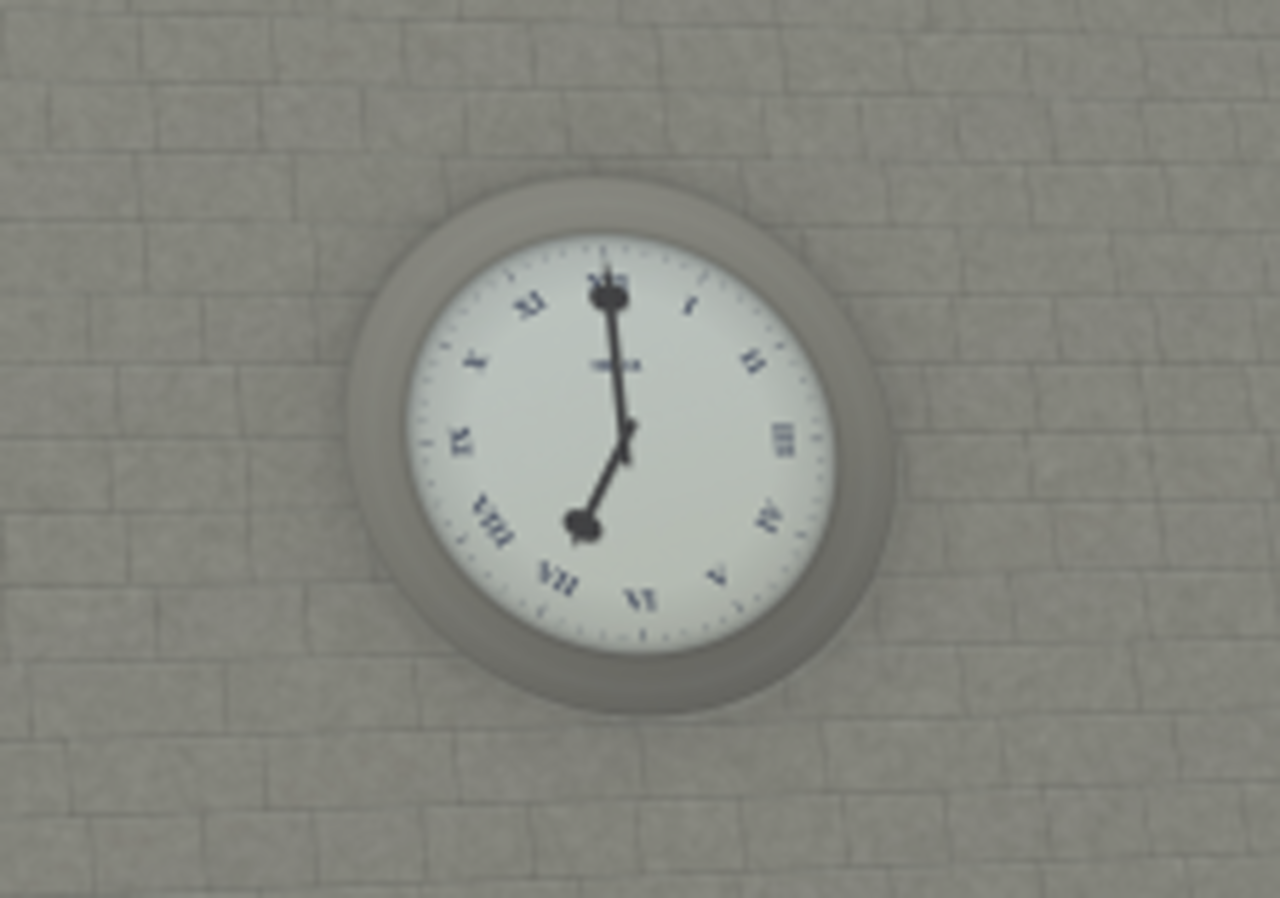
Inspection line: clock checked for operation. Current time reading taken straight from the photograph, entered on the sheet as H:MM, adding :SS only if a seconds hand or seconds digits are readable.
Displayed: 7:00
